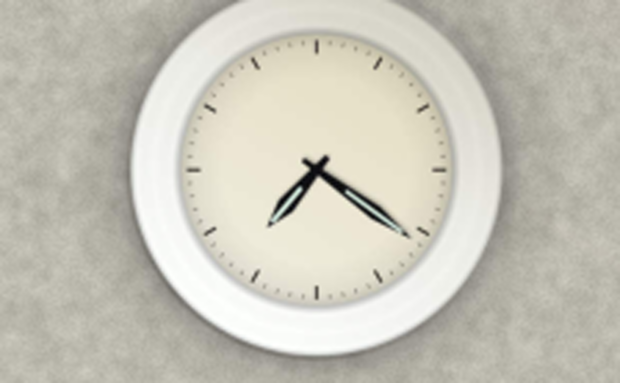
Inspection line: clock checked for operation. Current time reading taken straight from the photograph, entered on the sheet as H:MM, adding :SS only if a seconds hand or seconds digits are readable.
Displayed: 7:21
